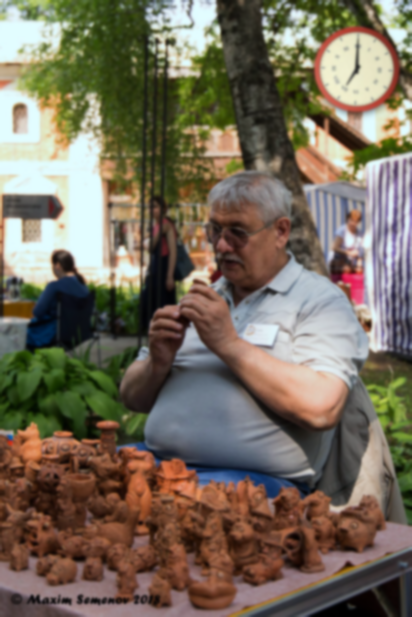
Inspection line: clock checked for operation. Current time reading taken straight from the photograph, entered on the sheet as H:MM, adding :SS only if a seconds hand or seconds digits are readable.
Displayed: 7:00
